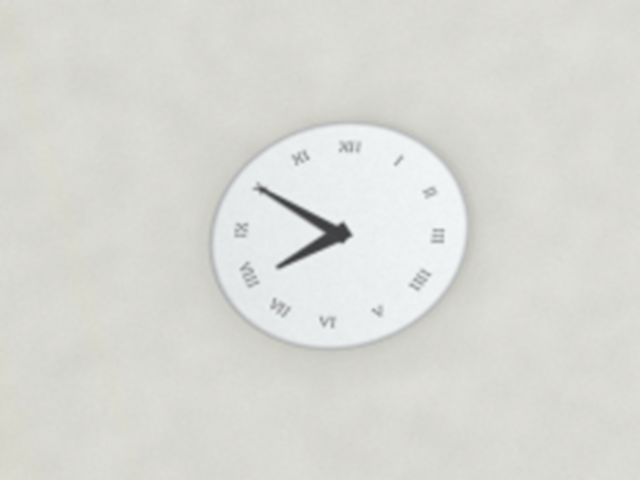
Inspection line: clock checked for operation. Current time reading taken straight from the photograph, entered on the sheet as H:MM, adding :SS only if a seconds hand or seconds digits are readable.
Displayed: 7:50
